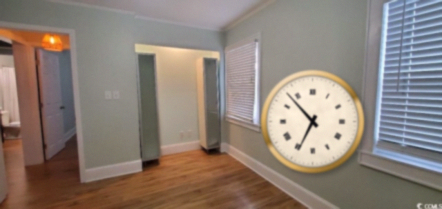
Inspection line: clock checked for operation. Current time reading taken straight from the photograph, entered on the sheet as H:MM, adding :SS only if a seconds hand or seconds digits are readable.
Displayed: 6:53
